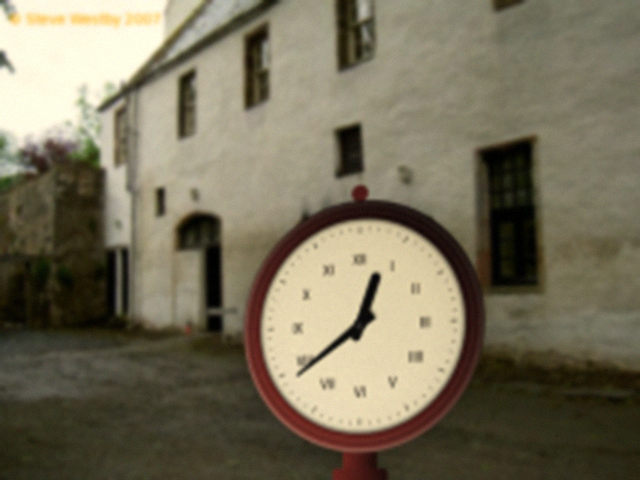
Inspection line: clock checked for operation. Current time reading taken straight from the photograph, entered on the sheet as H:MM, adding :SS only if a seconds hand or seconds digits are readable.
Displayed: 12:39
